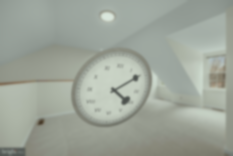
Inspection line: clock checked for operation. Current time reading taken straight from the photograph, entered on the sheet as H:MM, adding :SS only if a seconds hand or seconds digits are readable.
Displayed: 4:09
